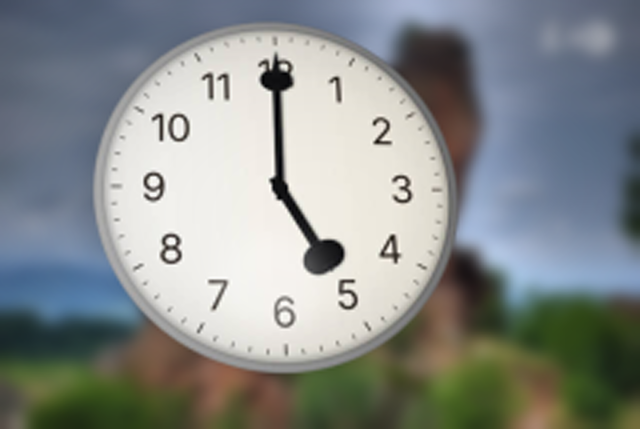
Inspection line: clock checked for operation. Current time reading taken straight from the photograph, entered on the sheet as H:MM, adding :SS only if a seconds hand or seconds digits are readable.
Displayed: 5:00
